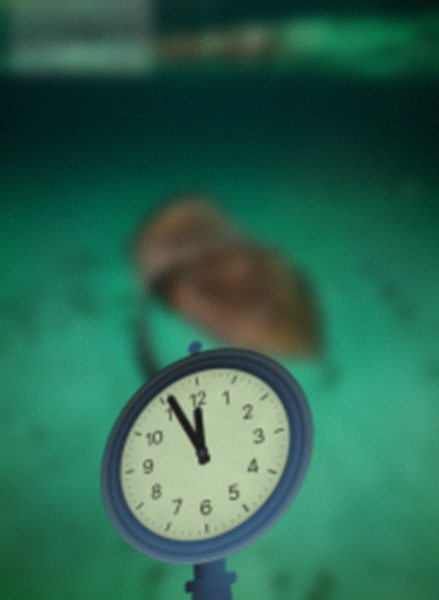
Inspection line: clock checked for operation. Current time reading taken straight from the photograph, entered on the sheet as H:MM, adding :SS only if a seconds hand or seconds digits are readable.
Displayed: 11:56
